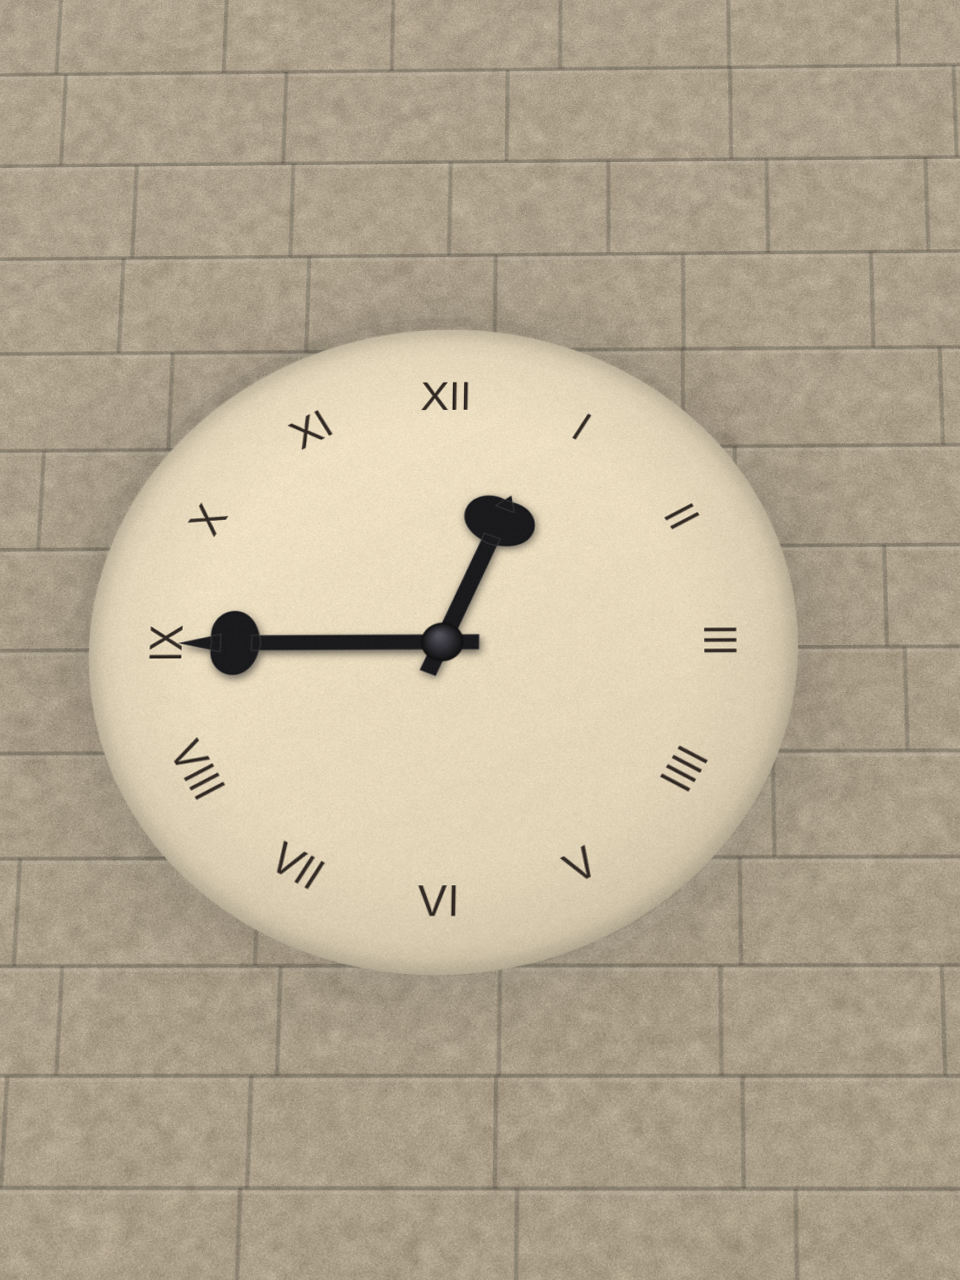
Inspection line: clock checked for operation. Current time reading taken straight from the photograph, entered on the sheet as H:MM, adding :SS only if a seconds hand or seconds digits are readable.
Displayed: 12:45
